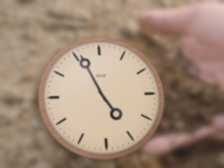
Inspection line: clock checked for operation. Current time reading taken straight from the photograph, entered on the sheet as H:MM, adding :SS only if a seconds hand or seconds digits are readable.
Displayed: 4:56
